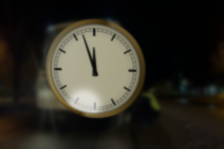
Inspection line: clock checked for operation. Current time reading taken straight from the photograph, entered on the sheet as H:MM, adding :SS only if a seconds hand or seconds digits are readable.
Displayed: 11:57
